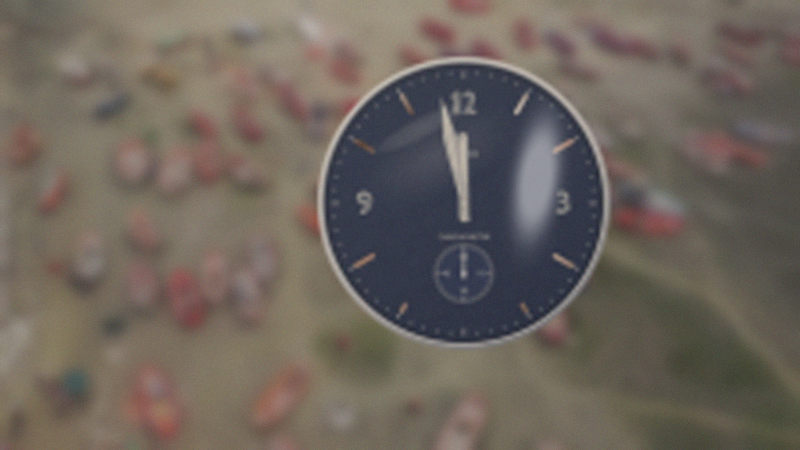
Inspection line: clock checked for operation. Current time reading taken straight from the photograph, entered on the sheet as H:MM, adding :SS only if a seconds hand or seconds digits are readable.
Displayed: 11:58
